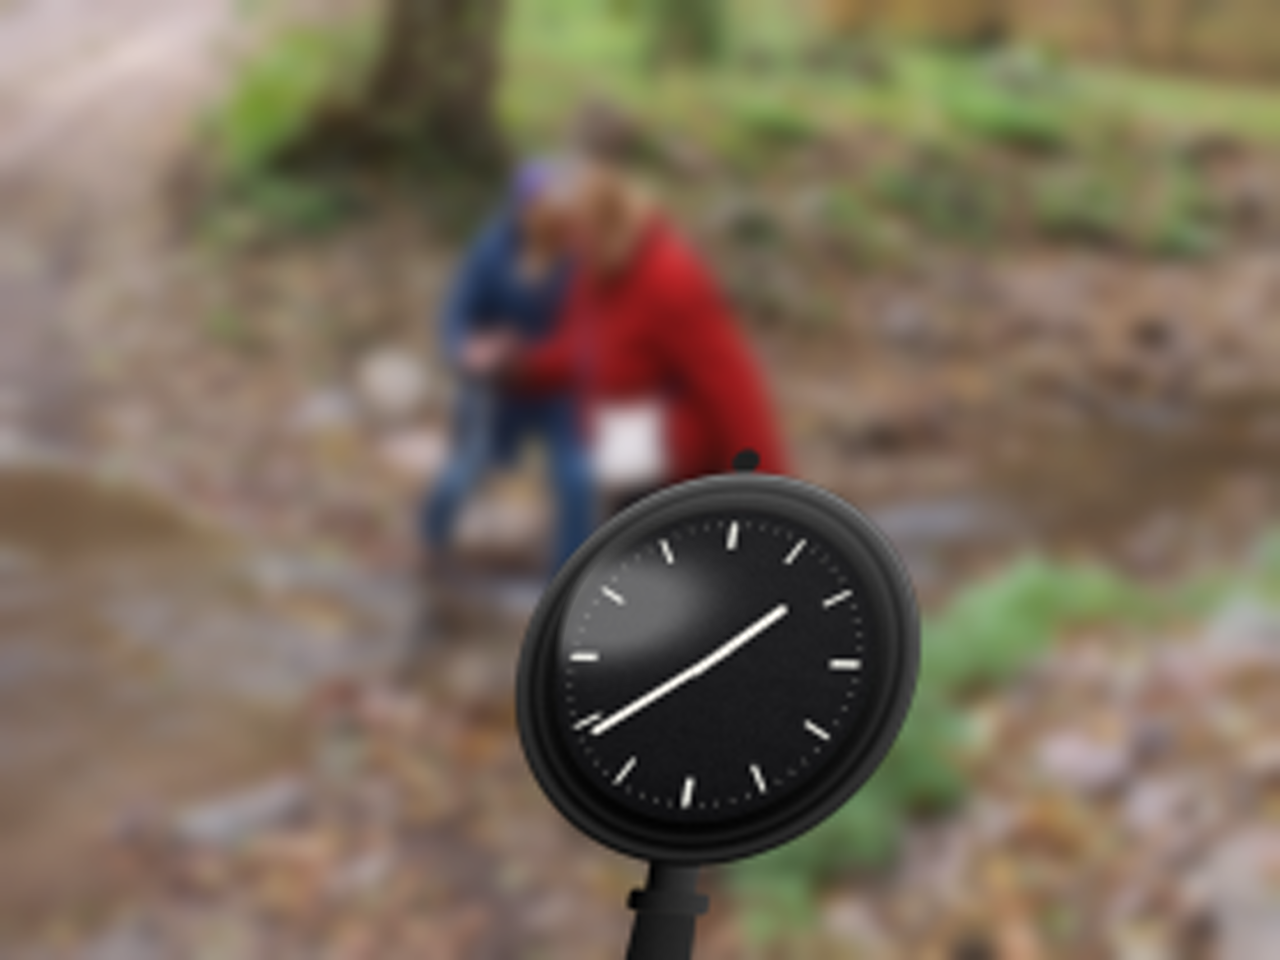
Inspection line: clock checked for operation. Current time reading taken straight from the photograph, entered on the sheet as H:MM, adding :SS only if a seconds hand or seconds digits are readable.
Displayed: 1:39
